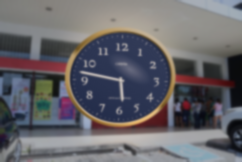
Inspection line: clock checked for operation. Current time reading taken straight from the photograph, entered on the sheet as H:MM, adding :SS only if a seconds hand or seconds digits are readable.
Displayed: 5:47
